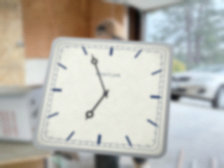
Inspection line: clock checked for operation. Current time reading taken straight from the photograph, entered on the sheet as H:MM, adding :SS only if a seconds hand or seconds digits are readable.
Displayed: 6:56
